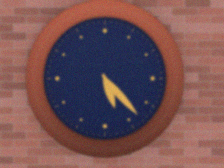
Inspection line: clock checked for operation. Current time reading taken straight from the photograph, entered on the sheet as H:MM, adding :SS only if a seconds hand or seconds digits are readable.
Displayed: 5:23
